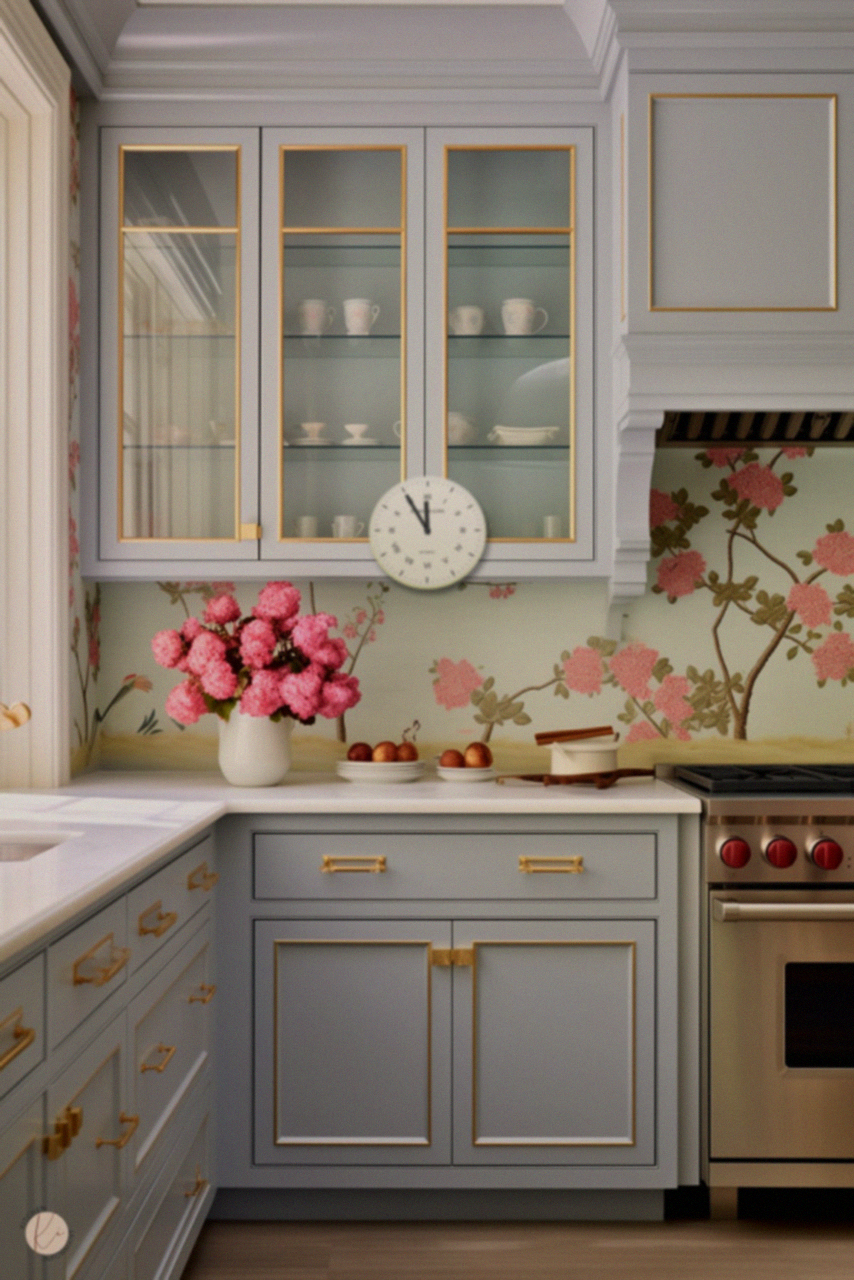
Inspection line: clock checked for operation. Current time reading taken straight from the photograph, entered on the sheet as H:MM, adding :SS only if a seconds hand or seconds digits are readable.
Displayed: 11:55
